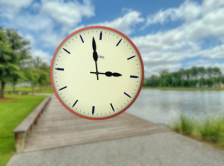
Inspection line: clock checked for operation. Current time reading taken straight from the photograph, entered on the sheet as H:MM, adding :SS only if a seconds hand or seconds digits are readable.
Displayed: 2:58
